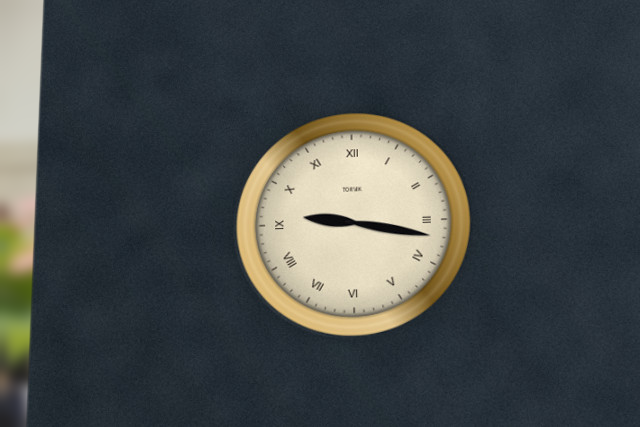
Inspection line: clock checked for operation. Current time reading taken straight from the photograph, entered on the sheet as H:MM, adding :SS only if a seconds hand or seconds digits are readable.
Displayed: 9:17
